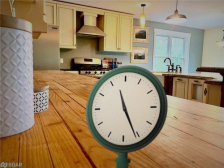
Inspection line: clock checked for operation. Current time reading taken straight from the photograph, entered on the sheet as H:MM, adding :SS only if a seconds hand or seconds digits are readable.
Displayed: 11:26
